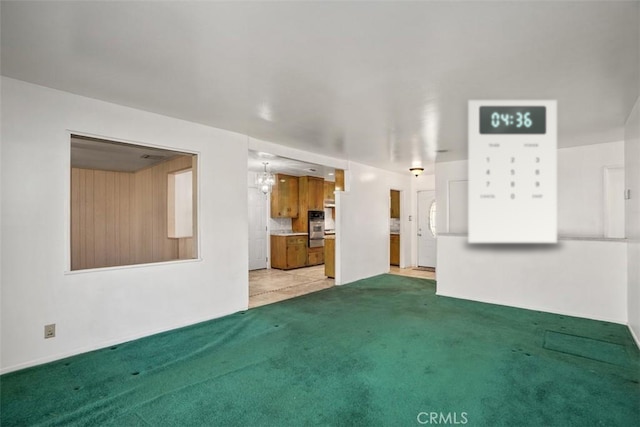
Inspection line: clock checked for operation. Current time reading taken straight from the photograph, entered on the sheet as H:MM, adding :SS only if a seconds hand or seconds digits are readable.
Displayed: 4:36
